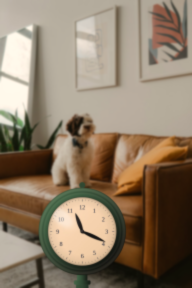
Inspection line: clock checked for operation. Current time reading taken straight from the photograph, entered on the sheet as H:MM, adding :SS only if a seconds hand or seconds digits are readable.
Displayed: 11:19
